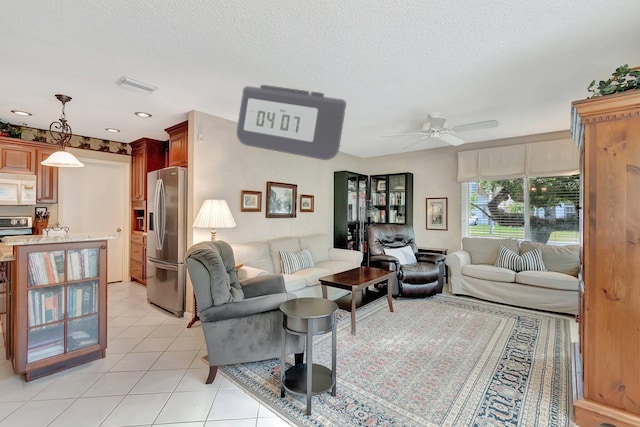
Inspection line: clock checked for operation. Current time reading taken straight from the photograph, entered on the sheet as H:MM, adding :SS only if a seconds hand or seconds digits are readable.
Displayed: 4:07
